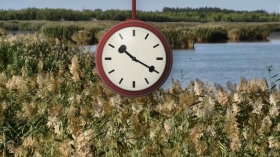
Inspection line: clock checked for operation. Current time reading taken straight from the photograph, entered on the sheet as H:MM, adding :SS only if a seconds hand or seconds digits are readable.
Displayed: 10:20
